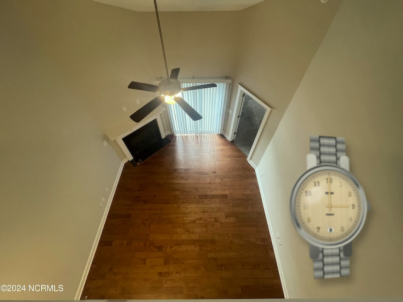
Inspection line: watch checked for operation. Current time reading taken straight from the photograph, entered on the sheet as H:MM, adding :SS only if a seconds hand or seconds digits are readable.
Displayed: 3:00
